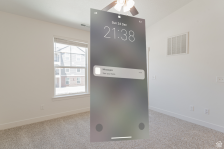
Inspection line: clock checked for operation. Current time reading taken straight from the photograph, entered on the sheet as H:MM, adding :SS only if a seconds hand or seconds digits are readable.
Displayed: 21:38
